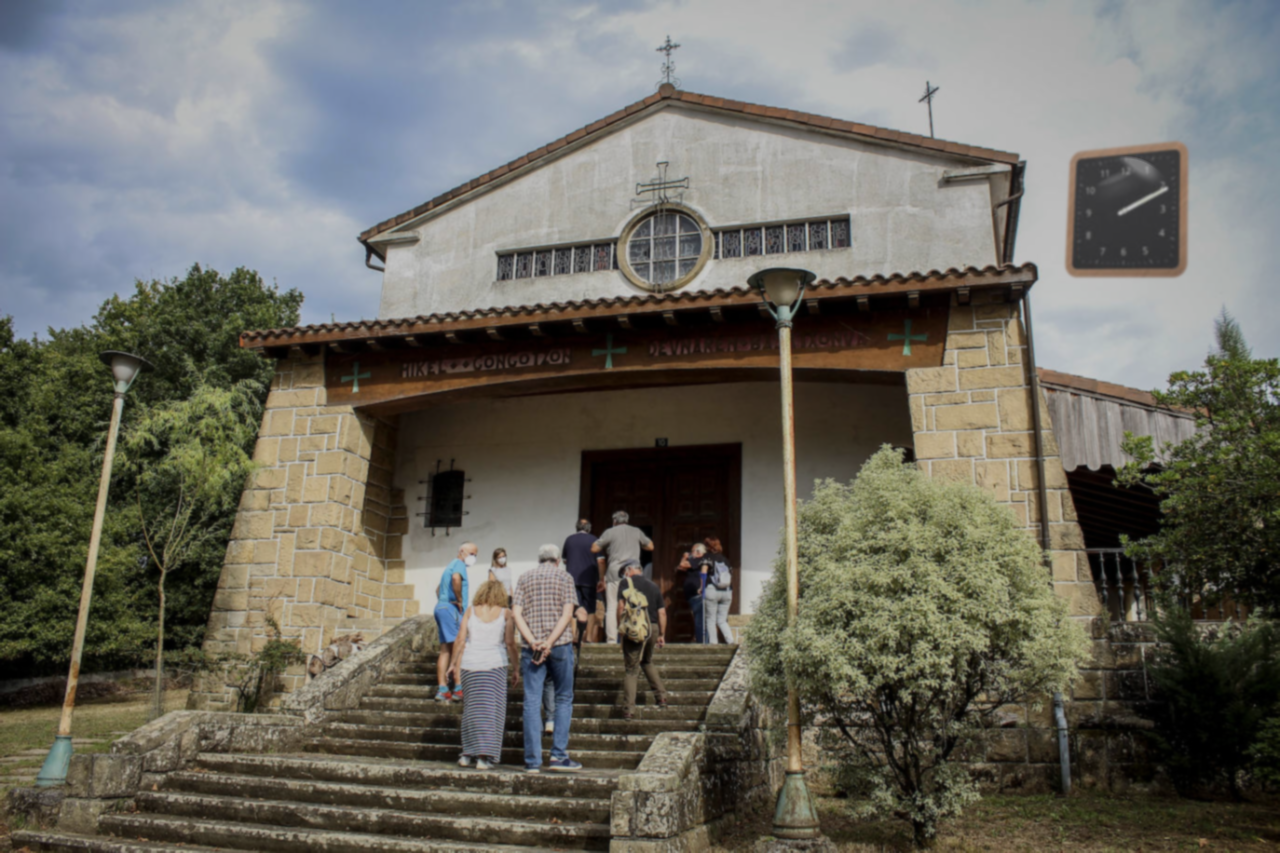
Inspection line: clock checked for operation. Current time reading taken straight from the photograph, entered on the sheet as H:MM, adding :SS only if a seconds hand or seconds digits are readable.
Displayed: 2:11
